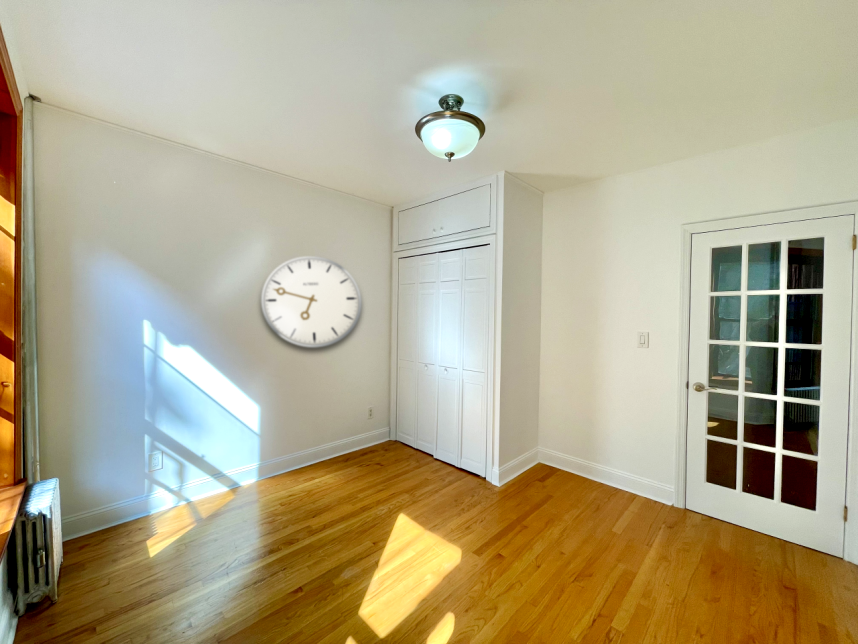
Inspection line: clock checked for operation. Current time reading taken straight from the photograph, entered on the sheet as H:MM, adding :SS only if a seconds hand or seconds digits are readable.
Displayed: 6:48
